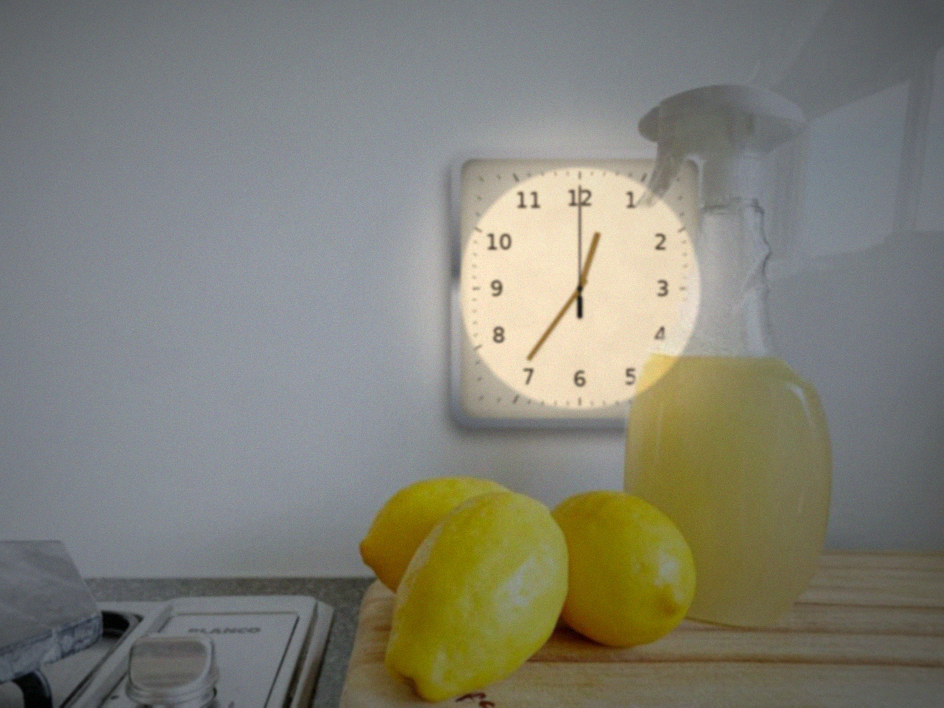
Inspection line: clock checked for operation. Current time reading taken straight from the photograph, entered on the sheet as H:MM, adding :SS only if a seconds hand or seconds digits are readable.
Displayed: 12:36:00
